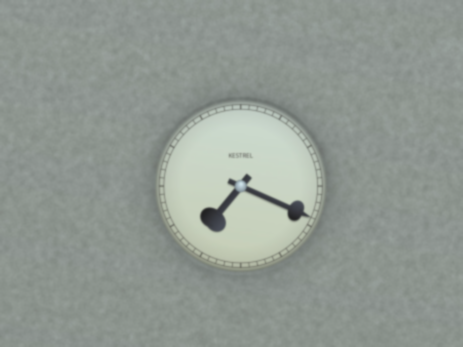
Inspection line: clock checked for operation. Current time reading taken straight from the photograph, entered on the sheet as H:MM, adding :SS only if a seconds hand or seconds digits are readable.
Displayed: 7:19
